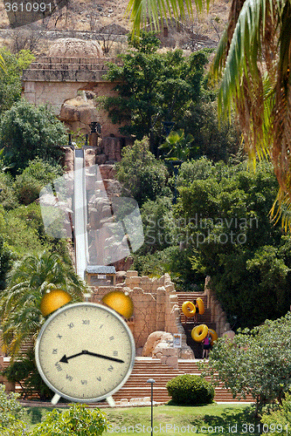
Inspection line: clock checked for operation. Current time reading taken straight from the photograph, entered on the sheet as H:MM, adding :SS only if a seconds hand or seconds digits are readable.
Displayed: 8:17
